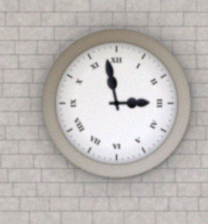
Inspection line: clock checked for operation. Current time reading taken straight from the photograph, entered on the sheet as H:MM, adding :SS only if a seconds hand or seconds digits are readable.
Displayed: 2:58
